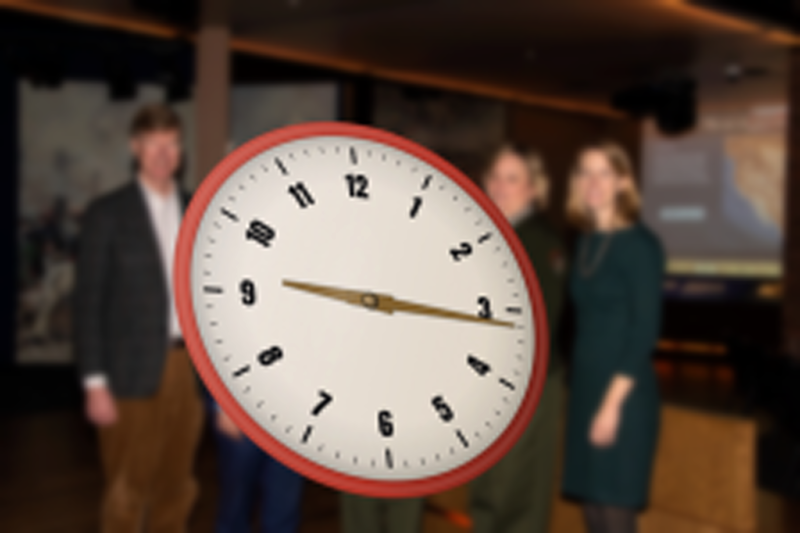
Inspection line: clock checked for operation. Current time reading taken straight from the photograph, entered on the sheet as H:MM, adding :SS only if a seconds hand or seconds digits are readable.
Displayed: 9:16
